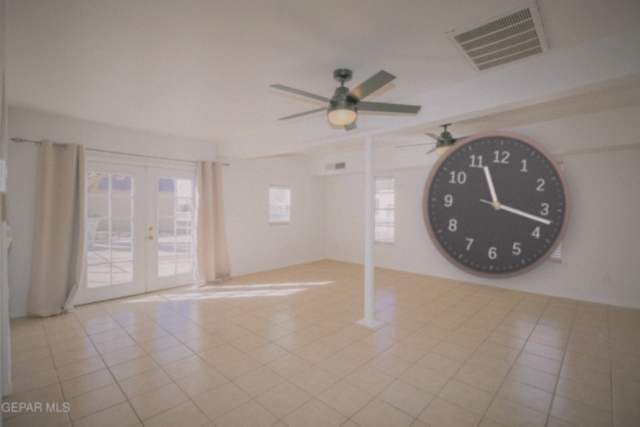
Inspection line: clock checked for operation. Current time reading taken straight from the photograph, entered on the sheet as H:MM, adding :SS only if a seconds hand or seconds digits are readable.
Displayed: 11:17:17
